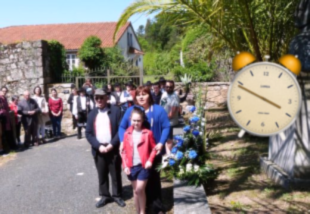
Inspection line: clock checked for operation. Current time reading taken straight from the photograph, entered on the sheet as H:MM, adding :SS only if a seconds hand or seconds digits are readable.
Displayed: 3:49
